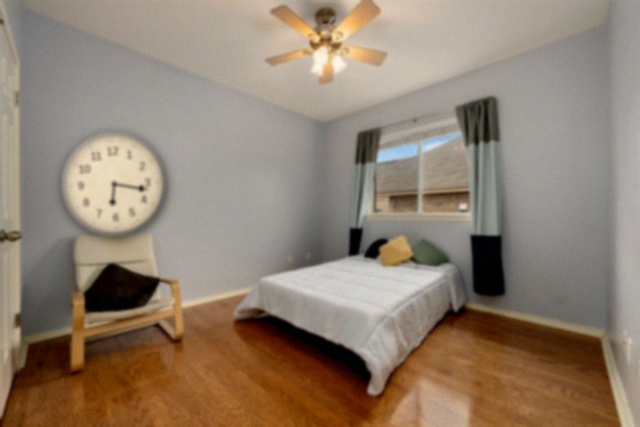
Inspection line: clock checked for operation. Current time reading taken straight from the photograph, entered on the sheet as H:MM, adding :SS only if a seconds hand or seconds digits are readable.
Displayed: 6:17
